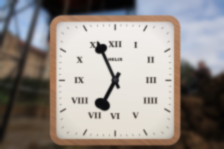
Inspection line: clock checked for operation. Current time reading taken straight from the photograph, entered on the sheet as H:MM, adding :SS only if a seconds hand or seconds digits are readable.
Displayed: 6:56
